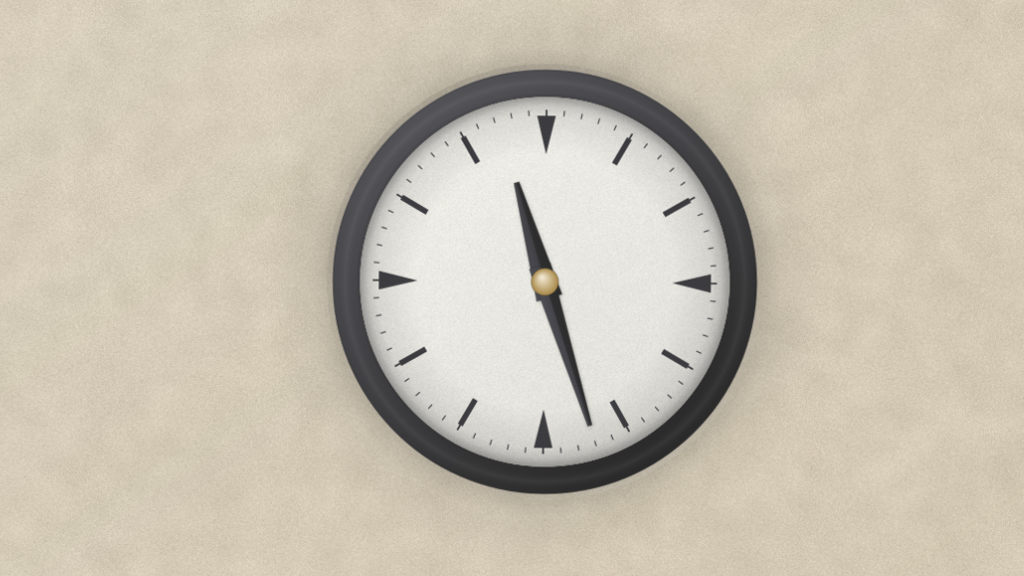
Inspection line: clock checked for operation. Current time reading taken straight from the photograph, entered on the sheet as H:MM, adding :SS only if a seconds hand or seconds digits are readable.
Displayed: 11:27
